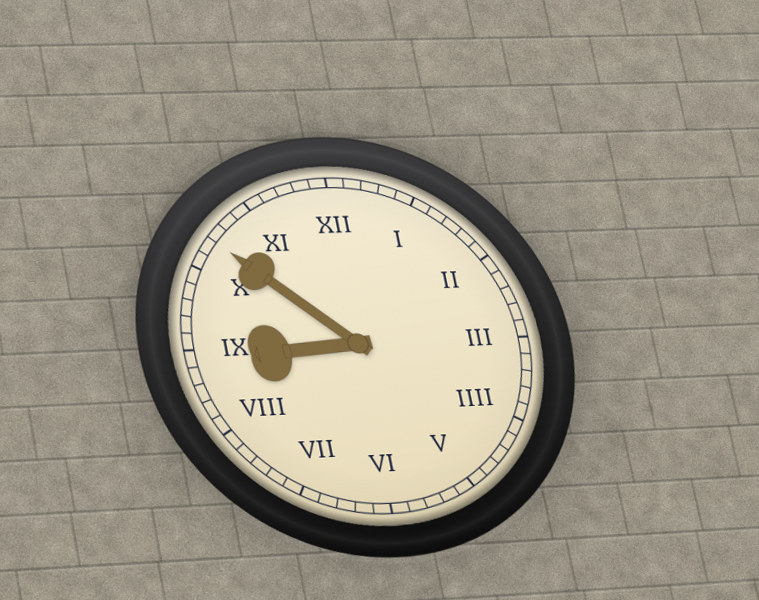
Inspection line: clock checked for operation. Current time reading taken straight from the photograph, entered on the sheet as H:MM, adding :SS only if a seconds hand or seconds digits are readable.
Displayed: 8:52
